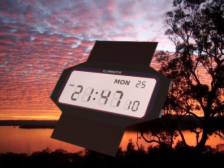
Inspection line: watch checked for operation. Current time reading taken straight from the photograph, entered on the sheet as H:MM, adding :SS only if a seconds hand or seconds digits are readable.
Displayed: 21:47:10
